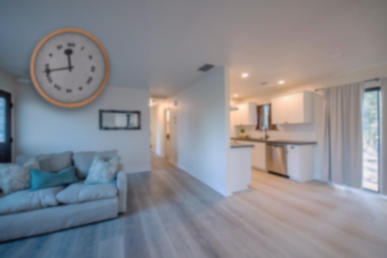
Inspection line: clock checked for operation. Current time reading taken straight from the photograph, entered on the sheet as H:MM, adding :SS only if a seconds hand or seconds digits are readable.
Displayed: 11:43
